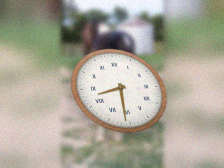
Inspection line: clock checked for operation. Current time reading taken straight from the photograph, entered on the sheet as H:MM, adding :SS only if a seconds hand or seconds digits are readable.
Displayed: 8:31
